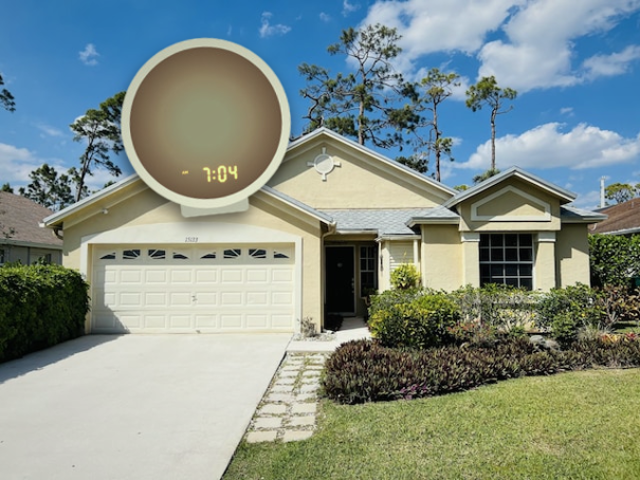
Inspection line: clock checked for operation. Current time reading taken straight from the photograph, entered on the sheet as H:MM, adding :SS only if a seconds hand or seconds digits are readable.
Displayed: 7:04
